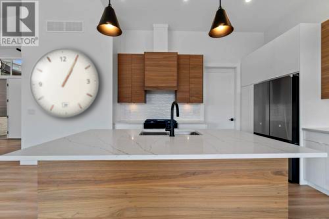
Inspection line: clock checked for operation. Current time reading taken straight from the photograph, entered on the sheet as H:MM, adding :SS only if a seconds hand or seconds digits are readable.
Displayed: 1:05
